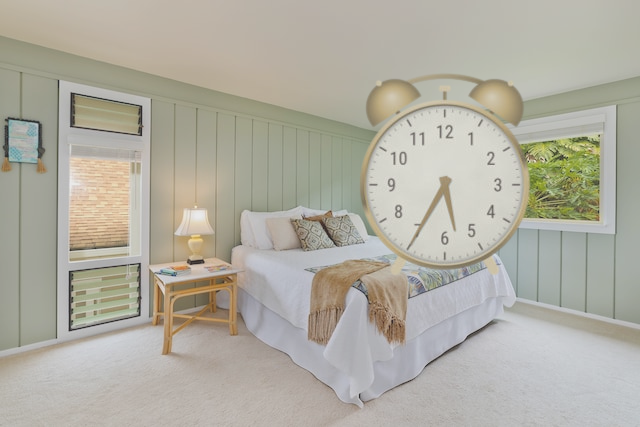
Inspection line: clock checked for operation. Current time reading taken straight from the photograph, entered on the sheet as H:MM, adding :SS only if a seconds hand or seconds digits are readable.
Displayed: 5:35
